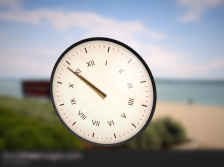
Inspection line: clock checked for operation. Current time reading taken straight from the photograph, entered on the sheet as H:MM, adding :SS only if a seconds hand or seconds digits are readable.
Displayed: 10:54
